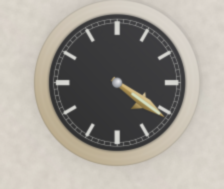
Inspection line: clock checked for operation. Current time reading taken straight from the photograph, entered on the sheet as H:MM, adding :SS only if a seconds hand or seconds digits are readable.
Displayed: 4:21
